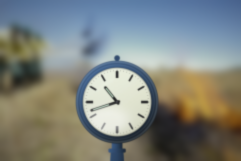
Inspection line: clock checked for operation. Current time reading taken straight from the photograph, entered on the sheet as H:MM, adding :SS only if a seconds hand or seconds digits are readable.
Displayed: 10:42
